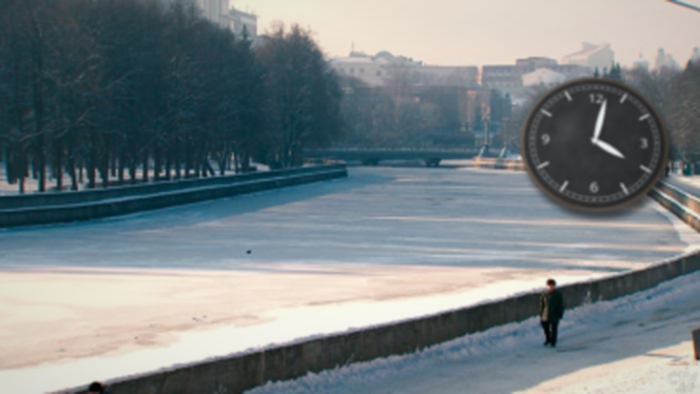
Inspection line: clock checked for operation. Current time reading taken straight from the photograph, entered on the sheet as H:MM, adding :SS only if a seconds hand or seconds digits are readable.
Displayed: 4:02
